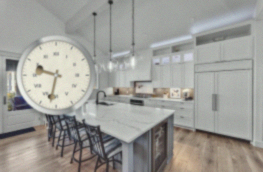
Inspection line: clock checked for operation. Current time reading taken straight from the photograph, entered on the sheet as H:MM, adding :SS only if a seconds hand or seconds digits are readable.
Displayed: 9:32
